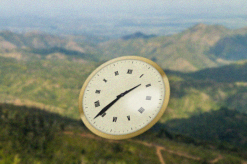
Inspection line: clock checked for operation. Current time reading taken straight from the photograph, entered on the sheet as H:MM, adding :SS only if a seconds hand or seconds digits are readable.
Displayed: 1:36
